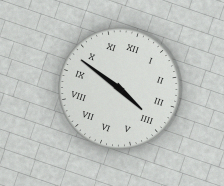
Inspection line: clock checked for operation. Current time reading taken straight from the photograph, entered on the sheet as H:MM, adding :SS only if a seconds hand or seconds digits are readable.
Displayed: 3:48
